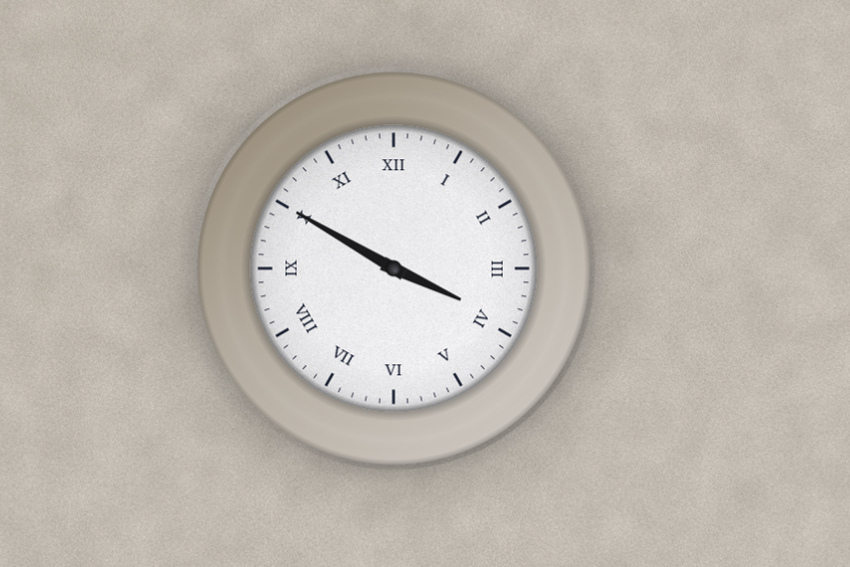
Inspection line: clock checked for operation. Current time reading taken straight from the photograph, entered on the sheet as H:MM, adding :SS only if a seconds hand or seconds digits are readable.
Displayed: 3:50
